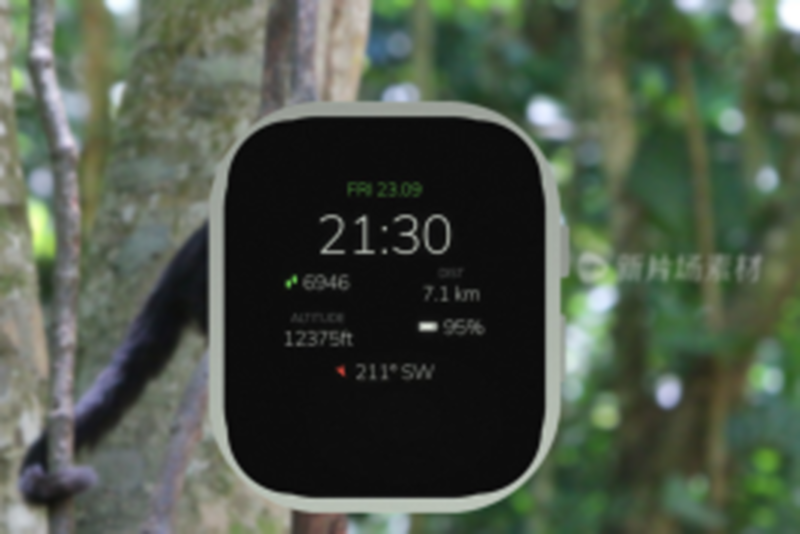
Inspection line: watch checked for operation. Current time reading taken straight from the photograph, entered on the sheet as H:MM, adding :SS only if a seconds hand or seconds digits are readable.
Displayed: 21:30
